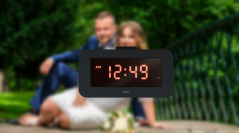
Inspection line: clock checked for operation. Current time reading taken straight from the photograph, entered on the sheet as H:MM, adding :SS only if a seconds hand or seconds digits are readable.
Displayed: 12:49
